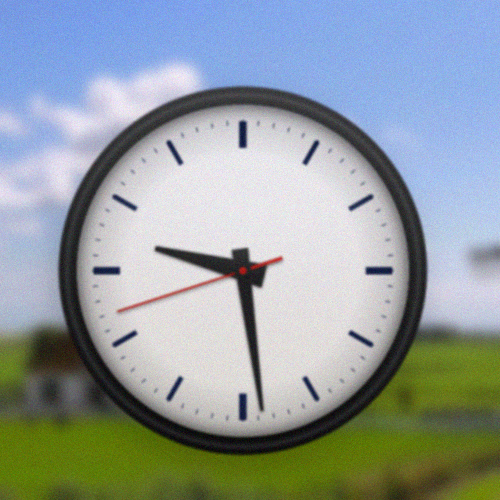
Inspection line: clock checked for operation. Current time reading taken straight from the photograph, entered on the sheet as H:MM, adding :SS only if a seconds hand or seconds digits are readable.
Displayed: 9:28:42
